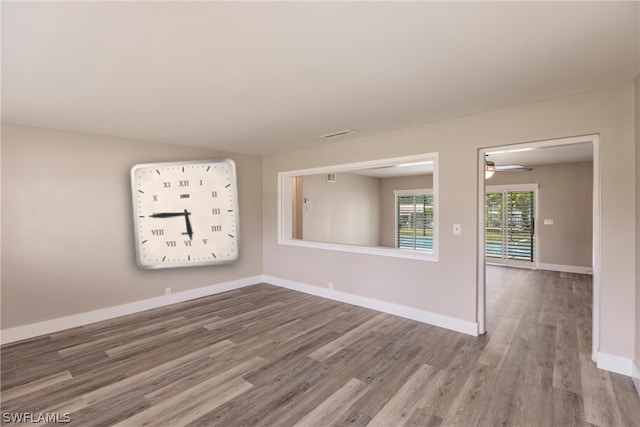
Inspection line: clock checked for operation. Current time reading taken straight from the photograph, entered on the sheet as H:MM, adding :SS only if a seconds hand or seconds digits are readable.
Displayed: 5:45
